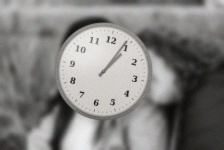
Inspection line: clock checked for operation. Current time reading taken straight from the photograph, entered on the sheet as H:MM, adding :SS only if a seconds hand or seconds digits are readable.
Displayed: 1:04
